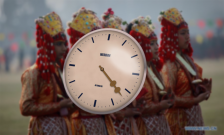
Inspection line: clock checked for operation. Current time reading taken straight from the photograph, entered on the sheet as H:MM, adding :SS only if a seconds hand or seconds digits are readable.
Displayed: 4:22
